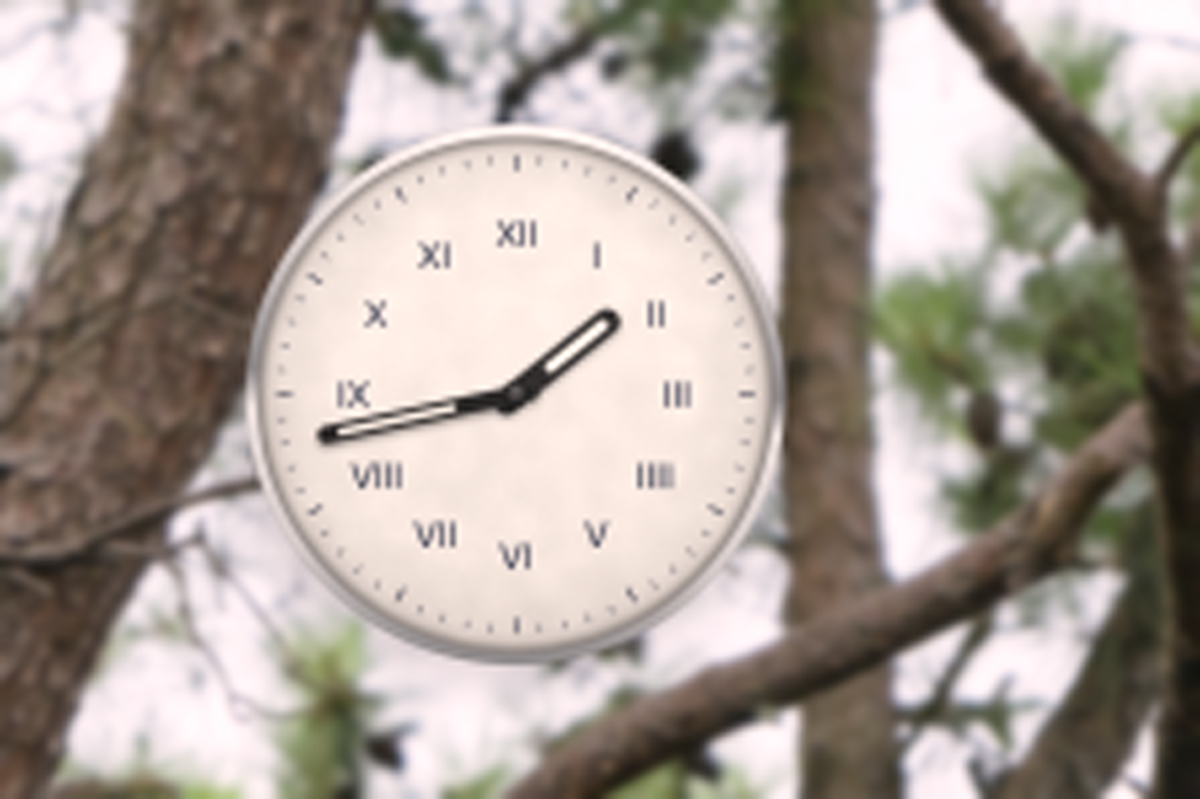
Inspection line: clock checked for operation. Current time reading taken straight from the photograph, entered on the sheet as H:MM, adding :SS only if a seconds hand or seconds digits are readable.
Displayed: 1:43
